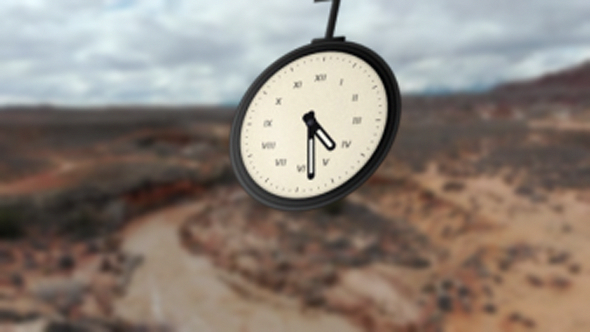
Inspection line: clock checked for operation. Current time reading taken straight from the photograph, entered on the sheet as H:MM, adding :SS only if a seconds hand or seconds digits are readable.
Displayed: 4:28
